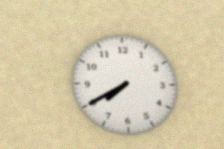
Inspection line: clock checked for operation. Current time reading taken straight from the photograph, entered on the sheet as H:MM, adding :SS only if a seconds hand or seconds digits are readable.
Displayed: 7:40
